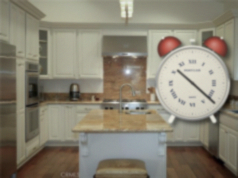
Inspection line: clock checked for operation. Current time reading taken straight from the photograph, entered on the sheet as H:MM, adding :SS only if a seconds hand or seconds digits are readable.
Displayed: 10:22
